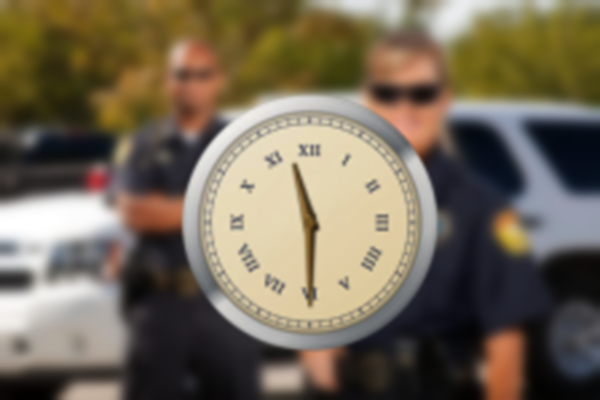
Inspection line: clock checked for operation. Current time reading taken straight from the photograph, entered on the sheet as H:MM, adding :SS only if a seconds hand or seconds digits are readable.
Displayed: 11:30
